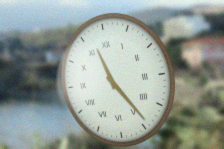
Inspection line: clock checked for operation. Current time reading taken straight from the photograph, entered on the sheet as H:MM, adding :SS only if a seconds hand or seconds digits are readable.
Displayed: 11:24
